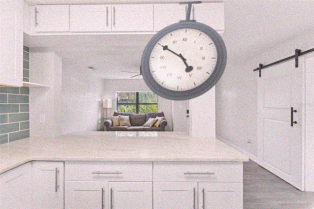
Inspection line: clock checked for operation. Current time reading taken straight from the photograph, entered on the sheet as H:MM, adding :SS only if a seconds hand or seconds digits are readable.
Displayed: 4:50
